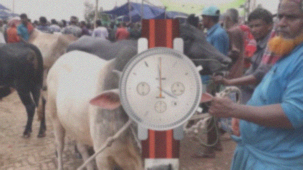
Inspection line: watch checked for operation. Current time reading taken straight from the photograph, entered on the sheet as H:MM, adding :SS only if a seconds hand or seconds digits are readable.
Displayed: 3:59
